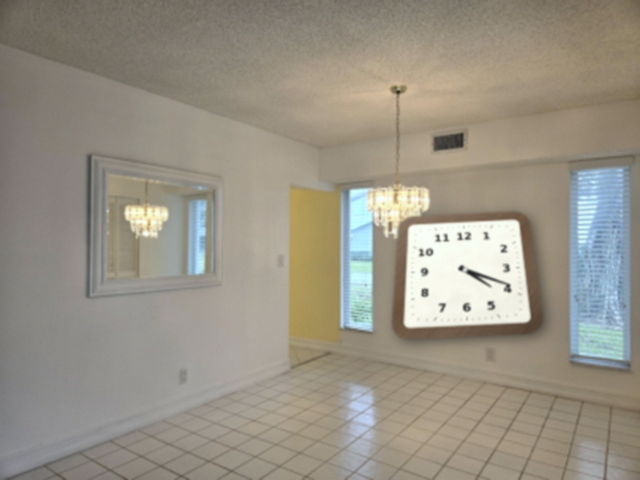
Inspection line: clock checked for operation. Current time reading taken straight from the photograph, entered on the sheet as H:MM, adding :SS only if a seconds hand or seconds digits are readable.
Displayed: 4:19
